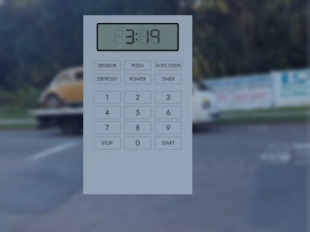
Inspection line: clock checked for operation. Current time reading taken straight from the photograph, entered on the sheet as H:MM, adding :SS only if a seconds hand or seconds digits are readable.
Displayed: 3:19
